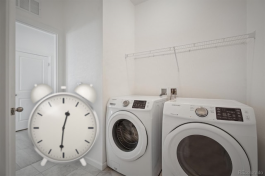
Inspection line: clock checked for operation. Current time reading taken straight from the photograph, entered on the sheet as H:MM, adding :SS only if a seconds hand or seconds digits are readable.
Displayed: 12:31
